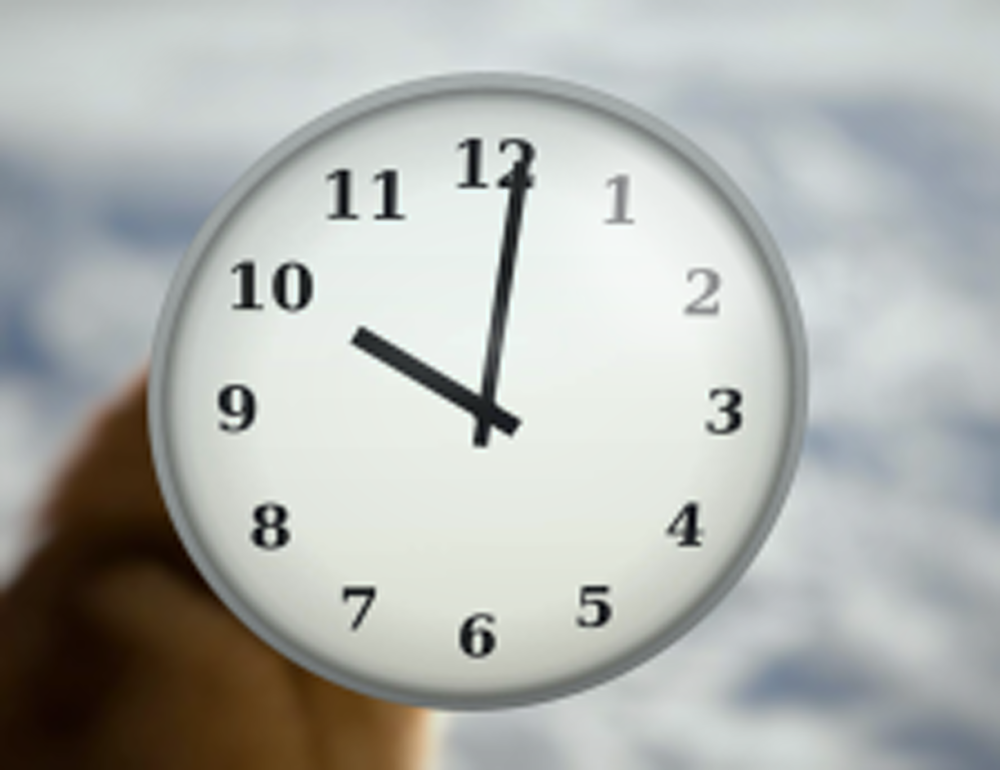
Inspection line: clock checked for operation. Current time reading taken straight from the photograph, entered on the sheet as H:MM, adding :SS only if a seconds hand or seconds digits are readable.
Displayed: 10:01
